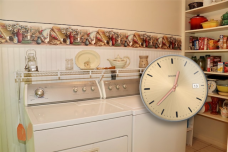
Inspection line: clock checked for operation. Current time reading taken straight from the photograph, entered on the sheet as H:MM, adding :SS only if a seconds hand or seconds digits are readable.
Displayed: 12:38
